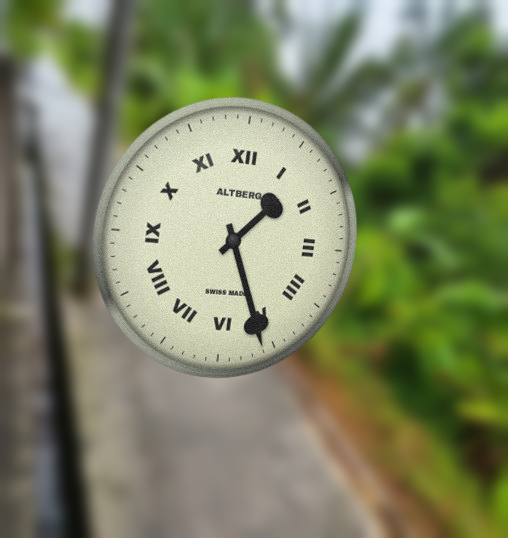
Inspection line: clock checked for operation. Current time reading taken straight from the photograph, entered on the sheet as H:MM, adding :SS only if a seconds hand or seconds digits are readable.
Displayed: 1:26
